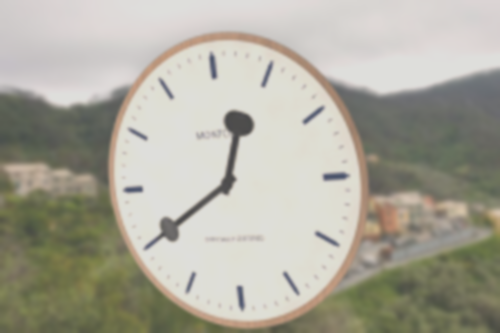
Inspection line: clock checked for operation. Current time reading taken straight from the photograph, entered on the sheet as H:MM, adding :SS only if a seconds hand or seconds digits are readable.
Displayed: 12:40
